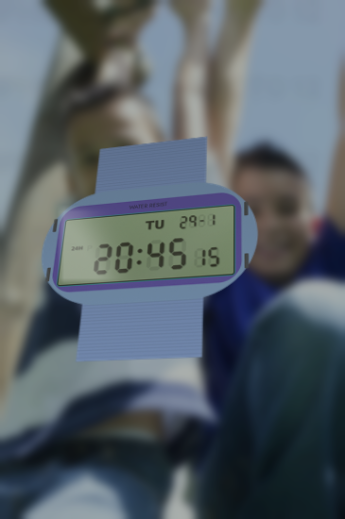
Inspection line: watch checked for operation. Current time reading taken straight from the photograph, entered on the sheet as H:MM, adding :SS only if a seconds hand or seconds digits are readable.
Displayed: 20:45:15
